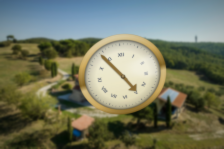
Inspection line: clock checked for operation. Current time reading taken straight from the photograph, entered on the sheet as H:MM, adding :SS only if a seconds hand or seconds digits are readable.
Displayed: 4:54
